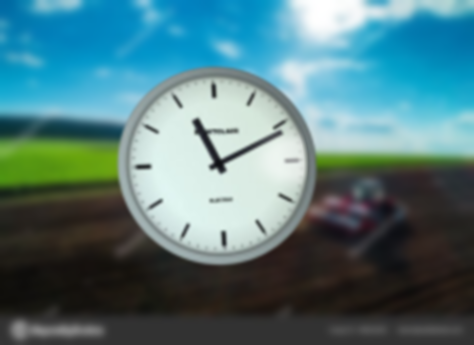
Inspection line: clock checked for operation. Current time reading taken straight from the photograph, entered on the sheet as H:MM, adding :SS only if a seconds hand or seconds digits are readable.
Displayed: 11:11
